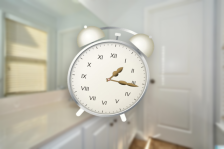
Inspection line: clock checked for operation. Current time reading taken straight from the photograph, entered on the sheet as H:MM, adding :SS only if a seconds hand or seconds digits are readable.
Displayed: 1:16
